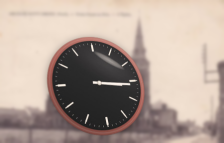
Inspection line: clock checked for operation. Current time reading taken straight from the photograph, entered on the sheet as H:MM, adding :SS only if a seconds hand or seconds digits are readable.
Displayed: 3:16
